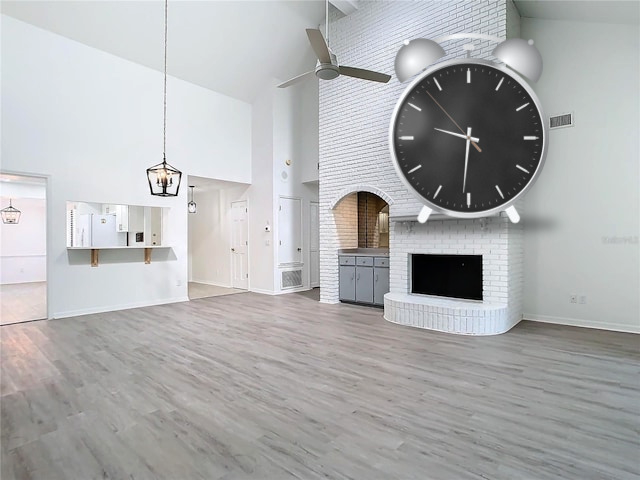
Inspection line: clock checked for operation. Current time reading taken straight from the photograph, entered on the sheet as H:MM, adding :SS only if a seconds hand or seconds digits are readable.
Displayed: 9:30:53
